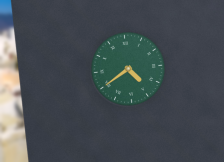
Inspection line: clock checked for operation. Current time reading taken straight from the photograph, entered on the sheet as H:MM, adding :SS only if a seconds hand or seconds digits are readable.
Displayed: 4:40
